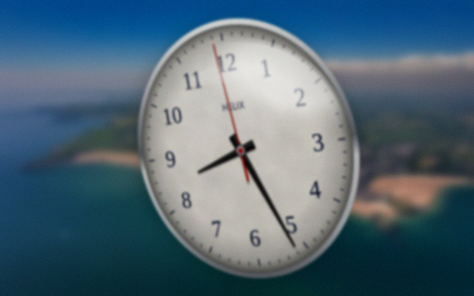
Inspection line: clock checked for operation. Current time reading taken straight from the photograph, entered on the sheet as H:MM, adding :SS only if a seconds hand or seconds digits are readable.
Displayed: 8:25:59
